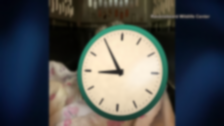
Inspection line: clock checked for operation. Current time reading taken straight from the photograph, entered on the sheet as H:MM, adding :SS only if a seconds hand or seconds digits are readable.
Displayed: 8:55
